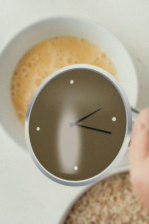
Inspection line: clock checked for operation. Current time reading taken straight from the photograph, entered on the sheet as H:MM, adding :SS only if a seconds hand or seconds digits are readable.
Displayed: 2:18
